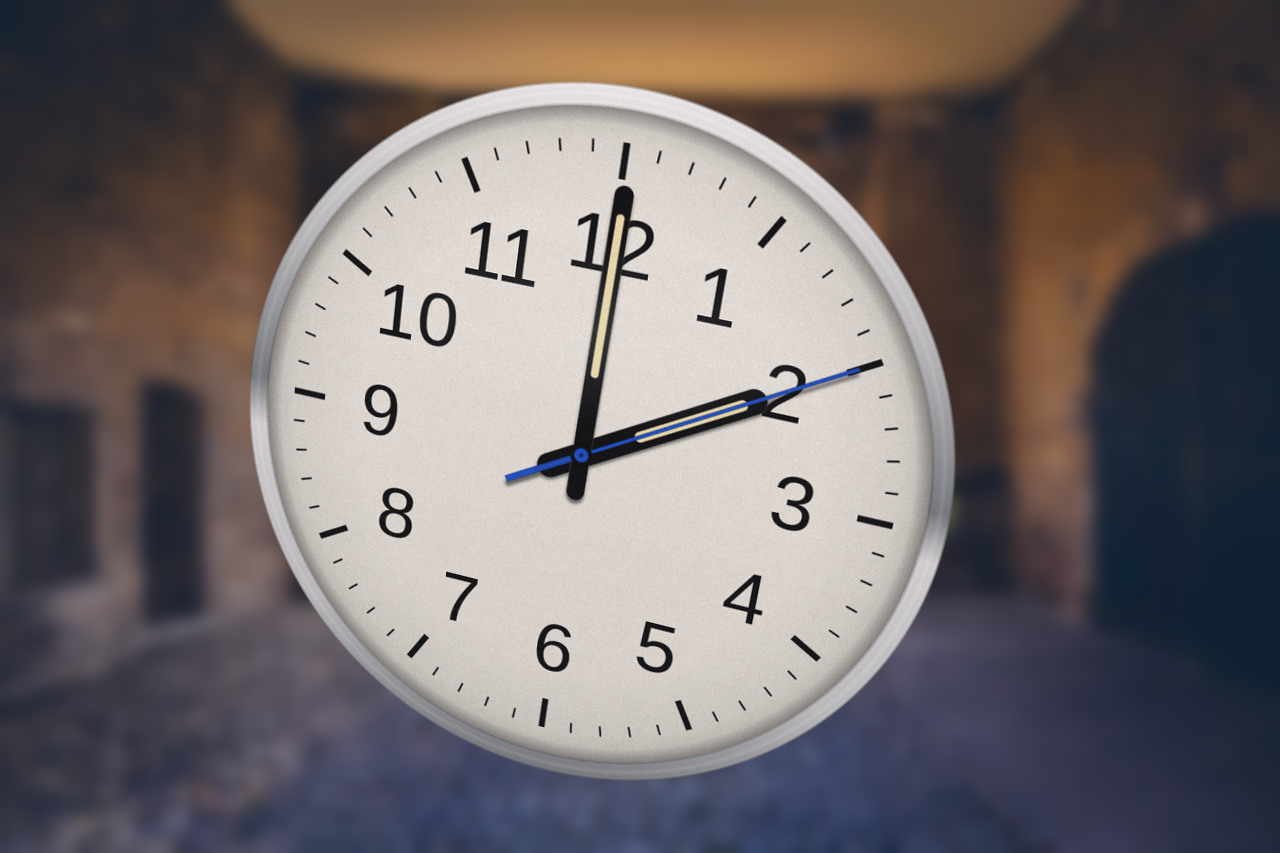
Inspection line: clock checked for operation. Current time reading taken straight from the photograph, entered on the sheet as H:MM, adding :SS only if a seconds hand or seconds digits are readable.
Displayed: 2:00:10
